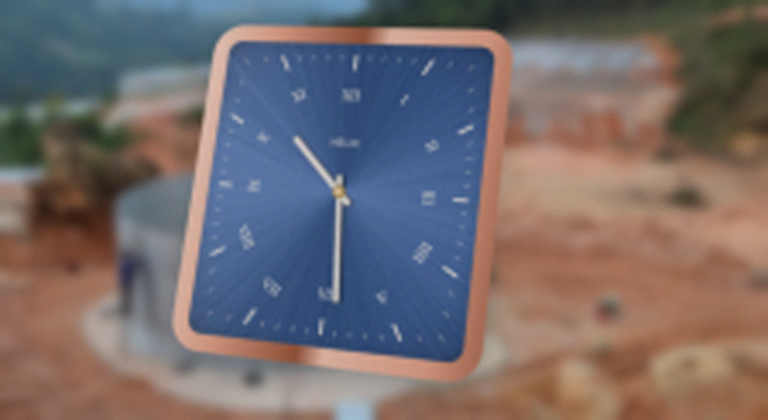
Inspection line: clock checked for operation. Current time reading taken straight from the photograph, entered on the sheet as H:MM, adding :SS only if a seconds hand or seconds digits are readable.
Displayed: 10:29
